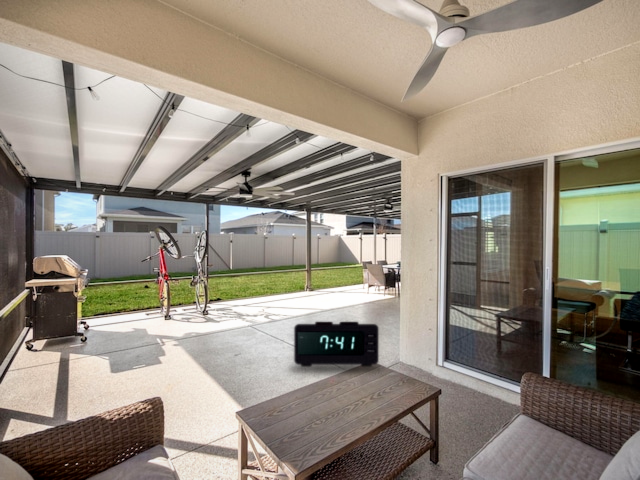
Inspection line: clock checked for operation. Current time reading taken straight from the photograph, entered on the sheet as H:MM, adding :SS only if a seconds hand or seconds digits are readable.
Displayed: 7:41
